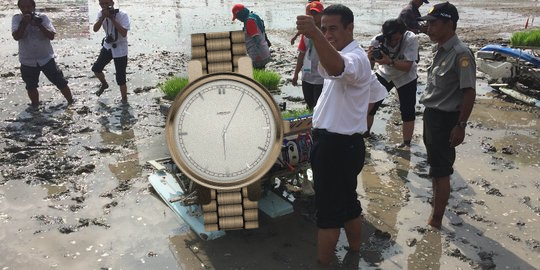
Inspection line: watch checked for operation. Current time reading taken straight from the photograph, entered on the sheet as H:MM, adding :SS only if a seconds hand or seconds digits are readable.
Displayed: 6:05
